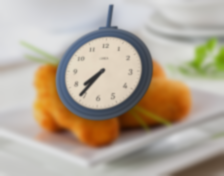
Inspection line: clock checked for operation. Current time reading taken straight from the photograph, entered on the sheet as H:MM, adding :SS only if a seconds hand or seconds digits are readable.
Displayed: 7:36
